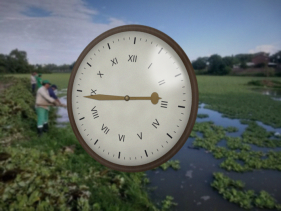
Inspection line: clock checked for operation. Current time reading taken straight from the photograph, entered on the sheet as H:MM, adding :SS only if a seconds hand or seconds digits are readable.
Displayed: 2:44
